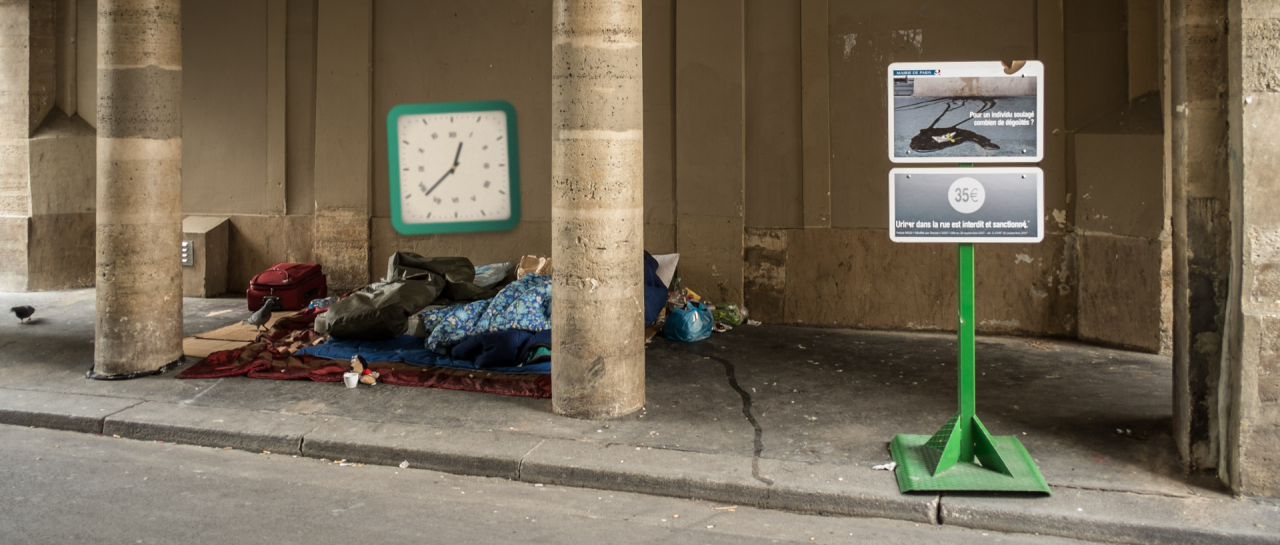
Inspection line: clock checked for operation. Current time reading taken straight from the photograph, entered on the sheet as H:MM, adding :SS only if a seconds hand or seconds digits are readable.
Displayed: 12:38
